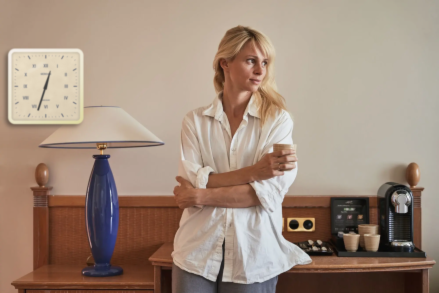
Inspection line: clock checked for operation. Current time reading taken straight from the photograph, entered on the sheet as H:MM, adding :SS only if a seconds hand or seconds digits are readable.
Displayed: 12:33
